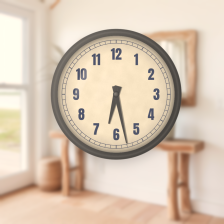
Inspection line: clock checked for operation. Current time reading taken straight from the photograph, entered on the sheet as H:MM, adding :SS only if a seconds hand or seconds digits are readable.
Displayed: 6:28
